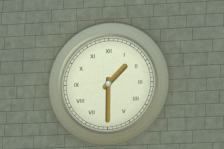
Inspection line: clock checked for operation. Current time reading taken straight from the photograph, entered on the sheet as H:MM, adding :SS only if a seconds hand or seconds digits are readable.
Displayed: 1:30
